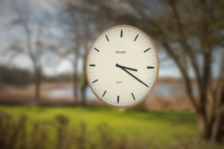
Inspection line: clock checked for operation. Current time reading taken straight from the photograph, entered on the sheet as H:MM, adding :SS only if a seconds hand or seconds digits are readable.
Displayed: 3:20
